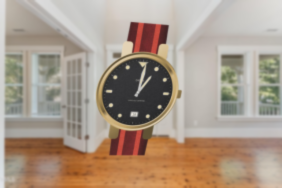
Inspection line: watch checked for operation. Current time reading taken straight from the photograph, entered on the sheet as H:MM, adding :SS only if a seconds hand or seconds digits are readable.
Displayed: 1:01
